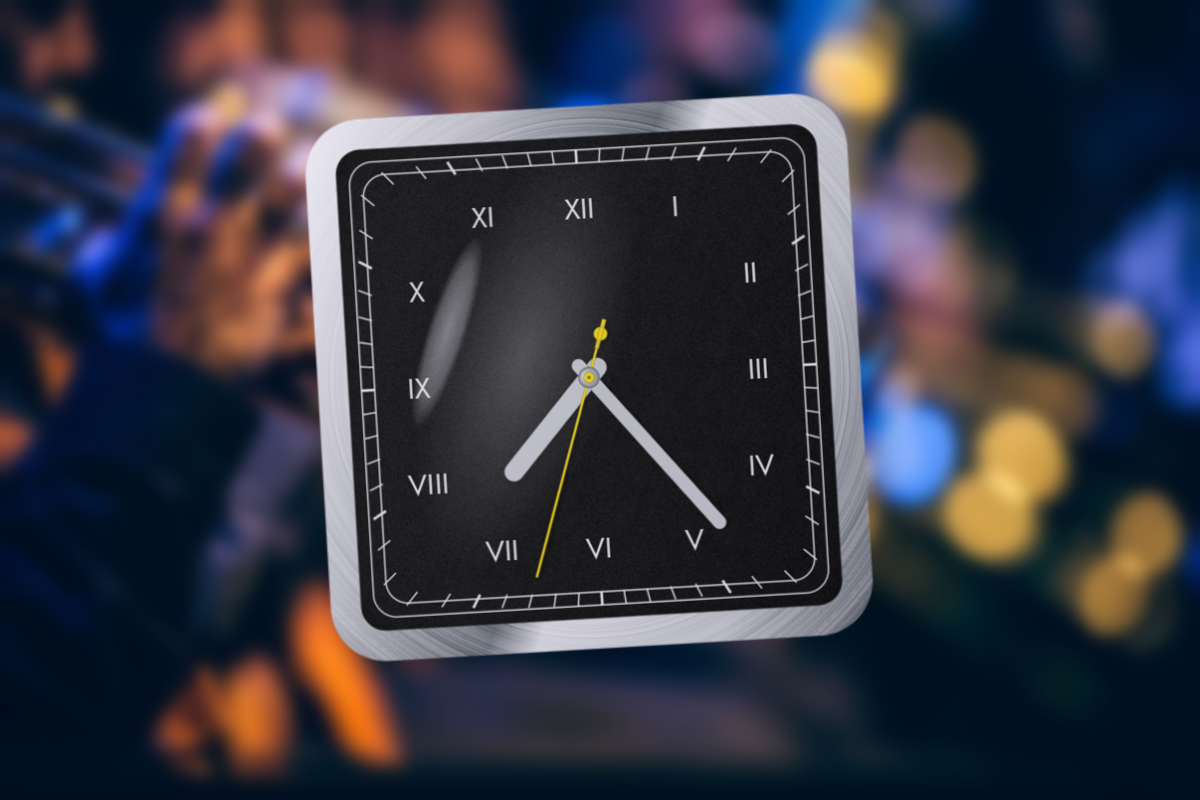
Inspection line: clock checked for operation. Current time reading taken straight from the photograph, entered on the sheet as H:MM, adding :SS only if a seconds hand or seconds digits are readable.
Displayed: 7:23:33
